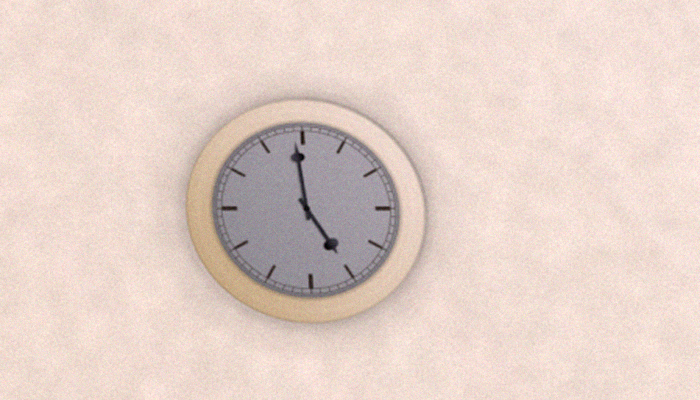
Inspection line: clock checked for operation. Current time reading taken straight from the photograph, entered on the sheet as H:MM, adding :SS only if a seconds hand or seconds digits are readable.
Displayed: 4:59
